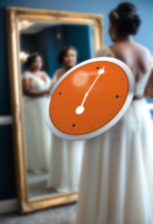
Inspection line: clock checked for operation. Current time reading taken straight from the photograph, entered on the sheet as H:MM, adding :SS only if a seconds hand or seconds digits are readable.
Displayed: 6:02
